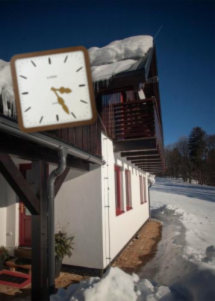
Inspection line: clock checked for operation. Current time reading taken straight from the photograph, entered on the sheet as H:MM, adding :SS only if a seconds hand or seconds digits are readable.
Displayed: 3:26
